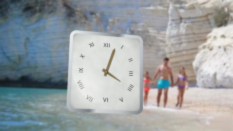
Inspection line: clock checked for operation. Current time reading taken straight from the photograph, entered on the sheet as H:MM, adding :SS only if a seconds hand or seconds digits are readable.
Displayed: 4:03
